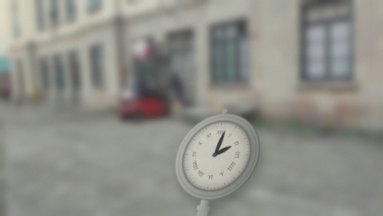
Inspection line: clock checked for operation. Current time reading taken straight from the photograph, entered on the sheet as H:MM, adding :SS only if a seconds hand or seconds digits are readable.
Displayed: 2:02
